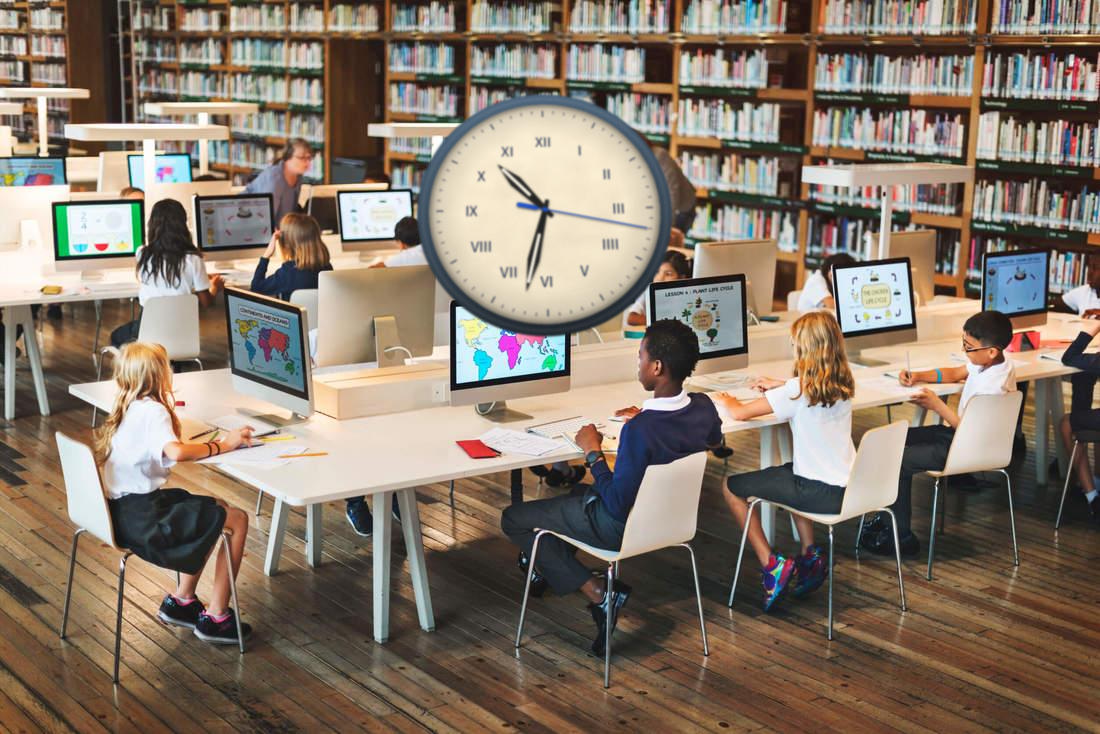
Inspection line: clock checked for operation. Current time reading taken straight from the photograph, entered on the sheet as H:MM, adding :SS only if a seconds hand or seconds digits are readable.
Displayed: 10:32:17
